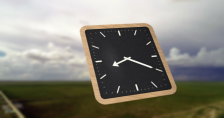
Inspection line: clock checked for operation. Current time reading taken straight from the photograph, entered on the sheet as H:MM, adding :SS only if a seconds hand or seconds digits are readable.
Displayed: 8:20
